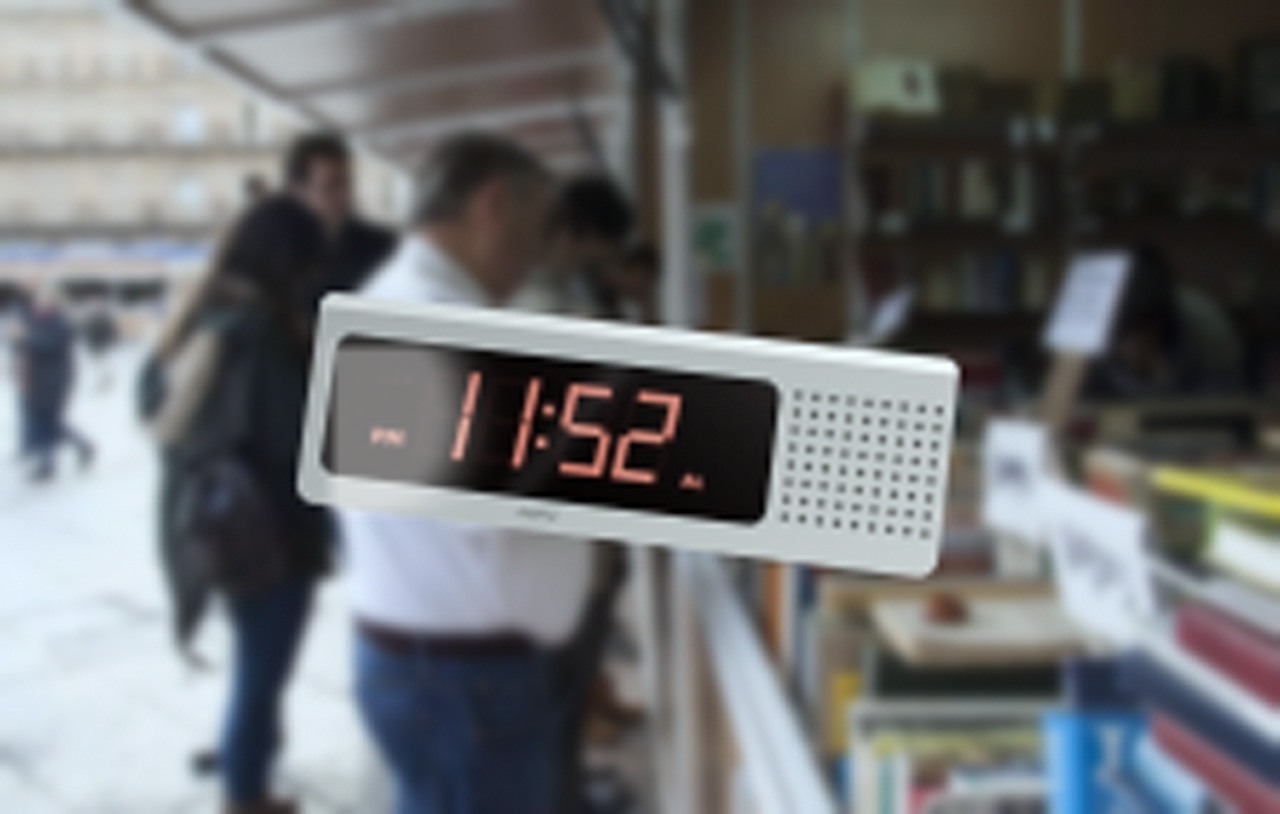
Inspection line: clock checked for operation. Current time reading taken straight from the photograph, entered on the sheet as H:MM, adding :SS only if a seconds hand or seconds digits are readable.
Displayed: 11:52
